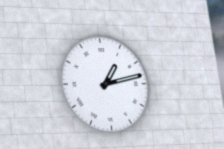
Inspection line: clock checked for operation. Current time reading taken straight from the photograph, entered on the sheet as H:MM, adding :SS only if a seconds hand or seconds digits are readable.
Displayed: 1:13
